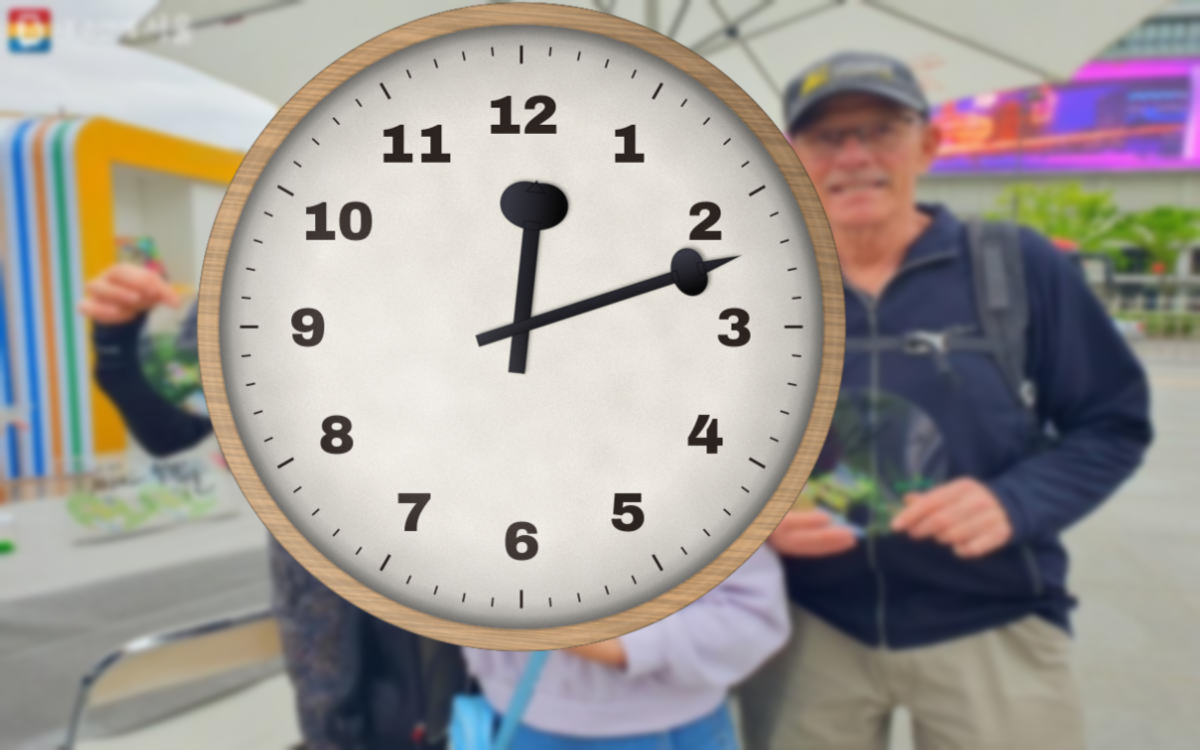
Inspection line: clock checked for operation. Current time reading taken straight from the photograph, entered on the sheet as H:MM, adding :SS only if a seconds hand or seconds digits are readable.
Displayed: 12:12
